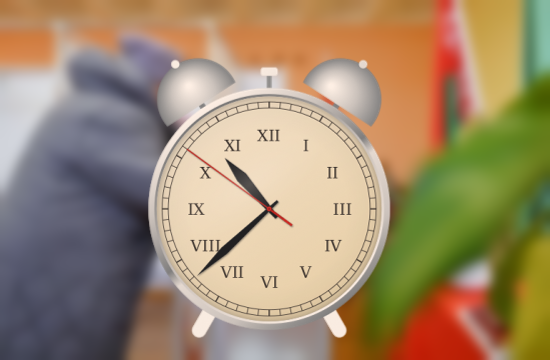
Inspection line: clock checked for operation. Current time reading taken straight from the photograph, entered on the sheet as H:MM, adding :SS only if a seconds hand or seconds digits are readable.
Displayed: 10:37:51
